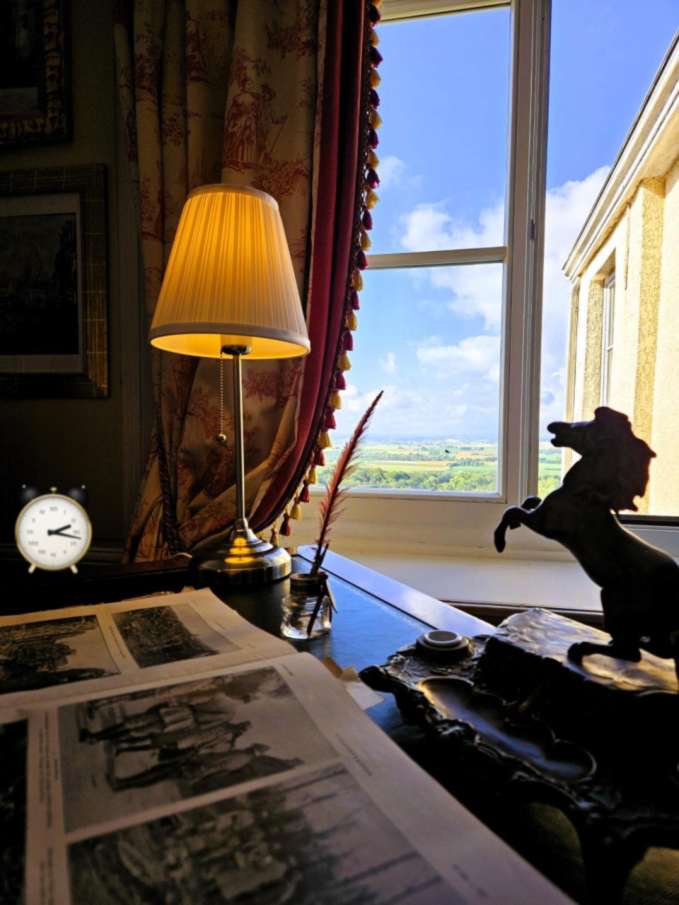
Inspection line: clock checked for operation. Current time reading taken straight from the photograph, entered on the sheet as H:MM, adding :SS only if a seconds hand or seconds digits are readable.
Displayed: 2:17
